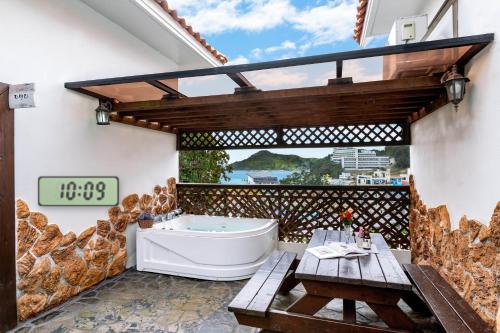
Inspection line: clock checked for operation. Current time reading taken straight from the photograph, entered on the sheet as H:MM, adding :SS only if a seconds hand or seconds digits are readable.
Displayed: 10:09
